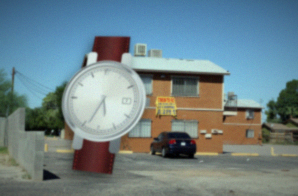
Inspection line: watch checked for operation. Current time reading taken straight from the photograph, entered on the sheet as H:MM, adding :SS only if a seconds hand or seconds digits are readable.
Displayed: 5:34
